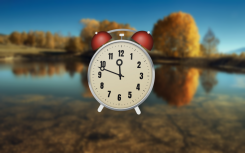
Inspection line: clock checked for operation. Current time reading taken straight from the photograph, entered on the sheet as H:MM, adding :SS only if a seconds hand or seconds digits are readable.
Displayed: 11:48
